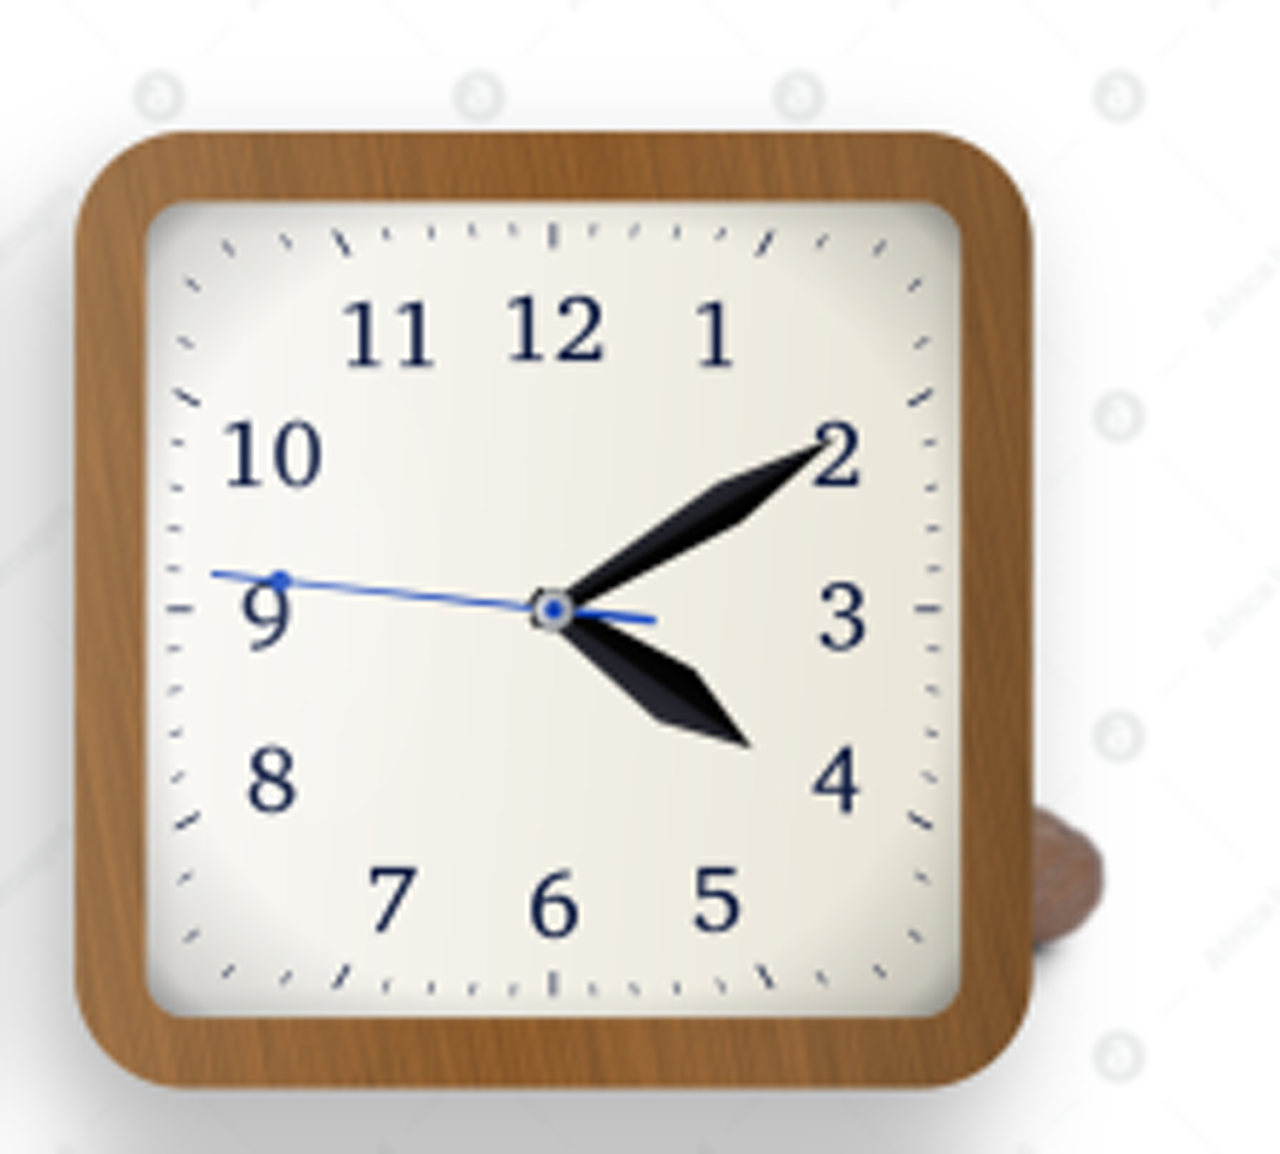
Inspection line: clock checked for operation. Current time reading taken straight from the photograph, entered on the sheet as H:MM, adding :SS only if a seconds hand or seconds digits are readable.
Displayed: 4:09:46
